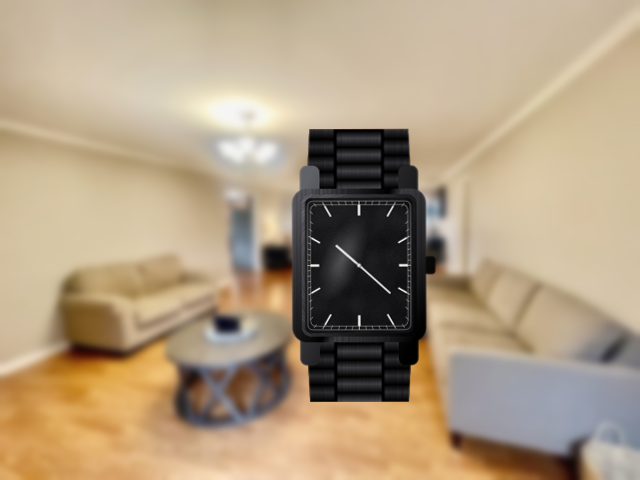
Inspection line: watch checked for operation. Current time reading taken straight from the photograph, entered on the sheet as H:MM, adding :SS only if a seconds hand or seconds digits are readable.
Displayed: 10:22
